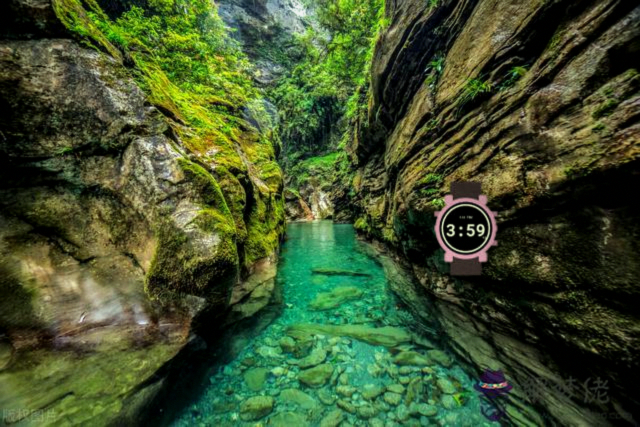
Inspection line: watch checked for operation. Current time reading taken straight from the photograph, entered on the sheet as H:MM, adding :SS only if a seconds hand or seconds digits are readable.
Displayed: 3:59
